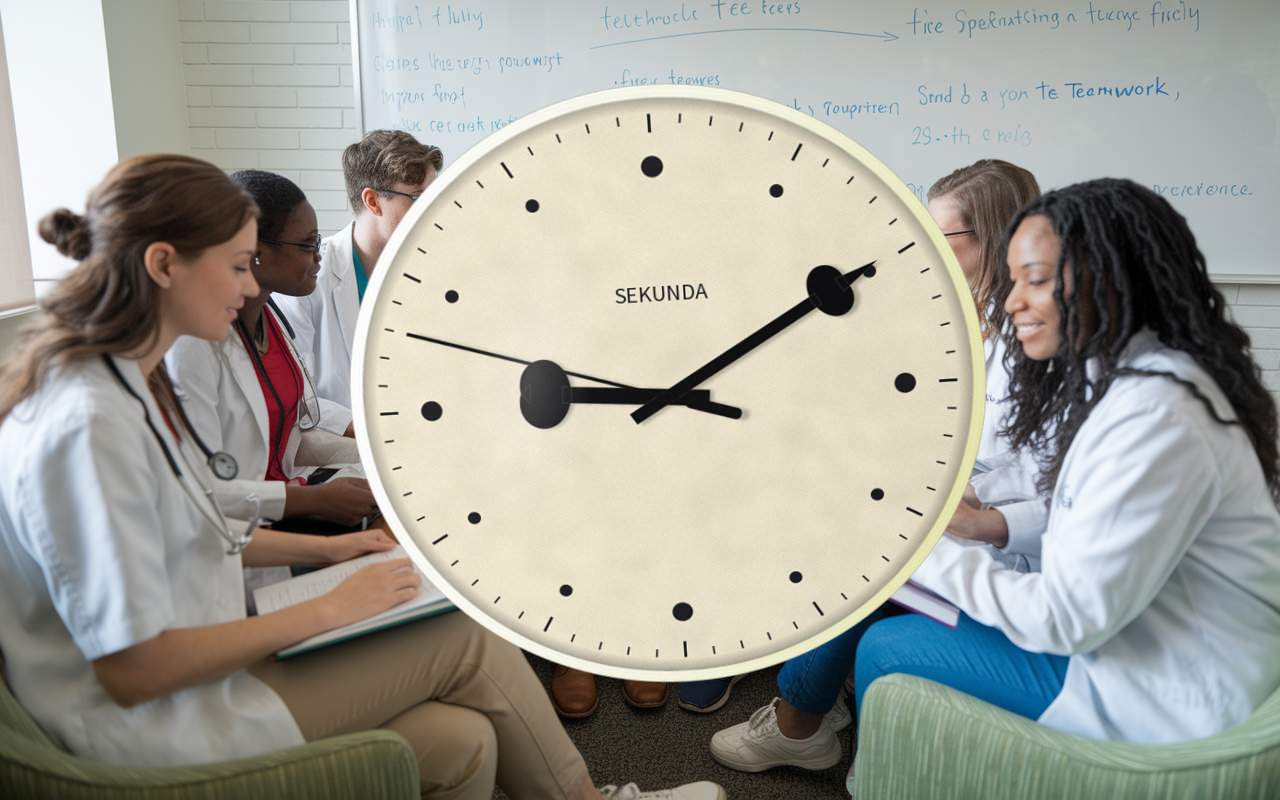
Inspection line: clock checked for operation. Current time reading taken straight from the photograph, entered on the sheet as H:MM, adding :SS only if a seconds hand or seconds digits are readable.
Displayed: 9:09:48
